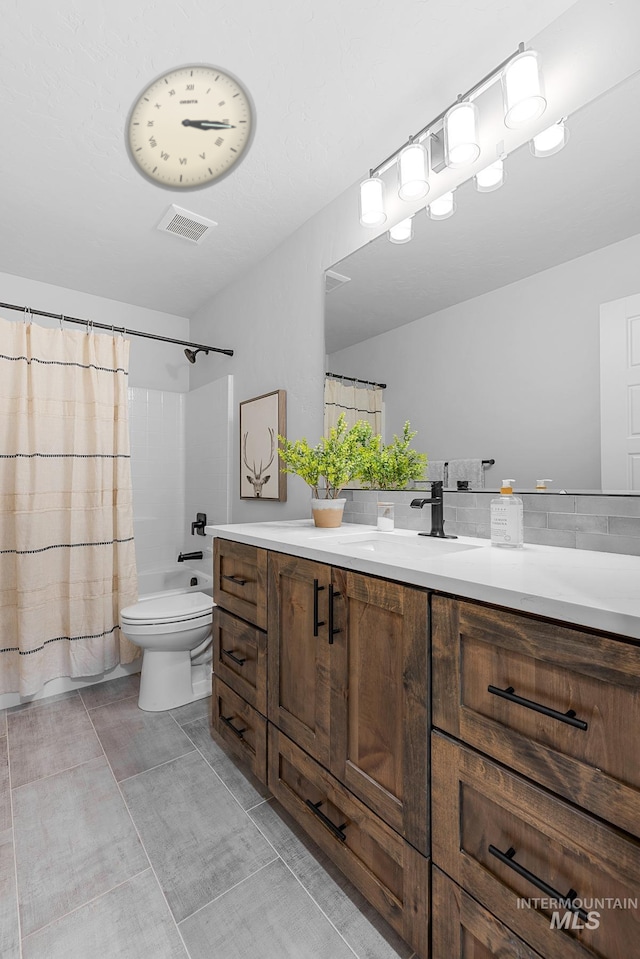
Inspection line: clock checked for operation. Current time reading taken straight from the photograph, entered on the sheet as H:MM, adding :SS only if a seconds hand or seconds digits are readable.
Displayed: 3:16
